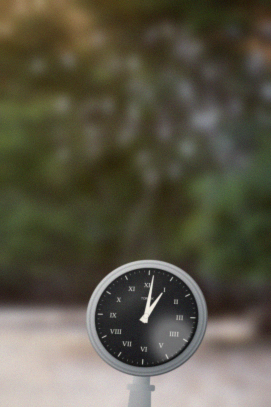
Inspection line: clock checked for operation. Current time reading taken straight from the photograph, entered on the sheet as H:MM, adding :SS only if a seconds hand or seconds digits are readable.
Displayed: 1:01
